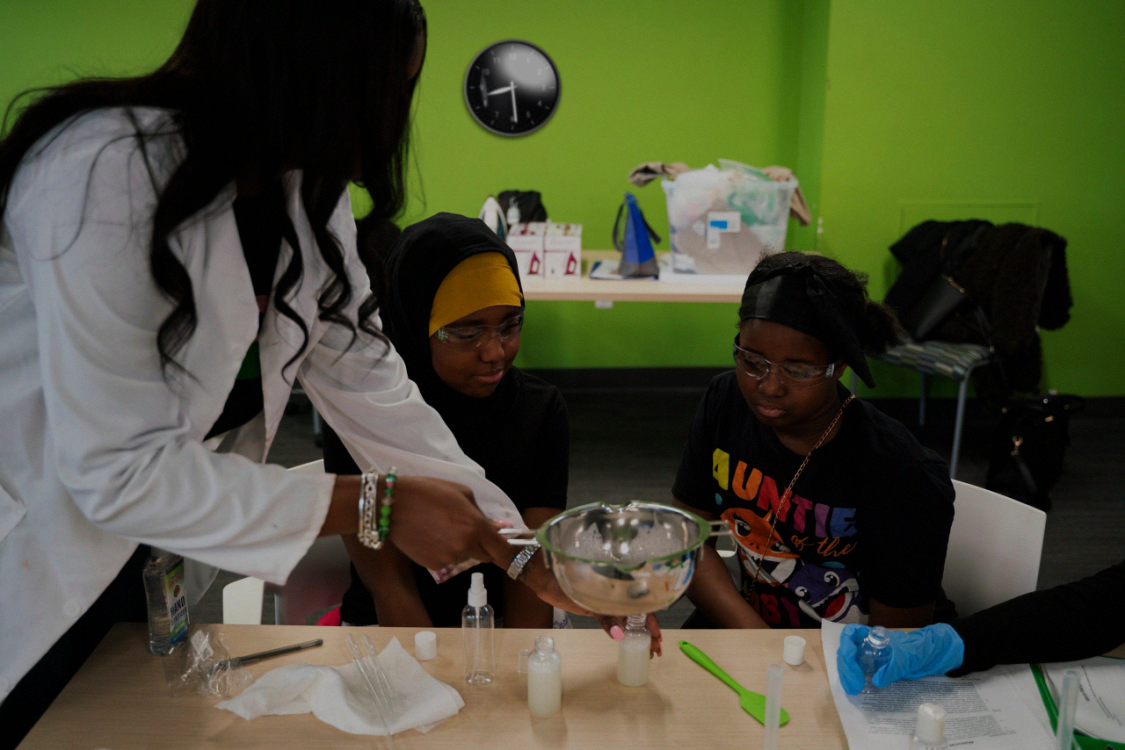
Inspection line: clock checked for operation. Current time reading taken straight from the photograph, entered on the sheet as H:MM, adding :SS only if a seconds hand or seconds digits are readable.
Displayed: 8:29
